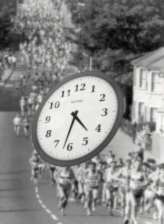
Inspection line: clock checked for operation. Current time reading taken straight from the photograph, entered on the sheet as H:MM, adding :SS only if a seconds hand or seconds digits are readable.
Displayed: 4:32
